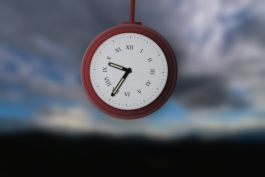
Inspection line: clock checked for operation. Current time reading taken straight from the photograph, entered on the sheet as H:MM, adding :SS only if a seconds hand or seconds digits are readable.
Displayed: 9:35
